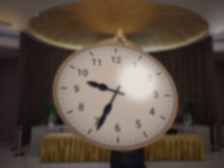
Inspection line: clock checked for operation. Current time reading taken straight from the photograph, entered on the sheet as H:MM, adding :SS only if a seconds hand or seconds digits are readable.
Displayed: 9:34
